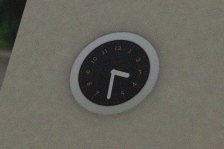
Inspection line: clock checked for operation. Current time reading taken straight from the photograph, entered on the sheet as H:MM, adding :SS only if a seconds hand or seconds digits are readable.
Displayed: 3:30
